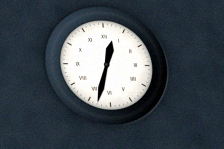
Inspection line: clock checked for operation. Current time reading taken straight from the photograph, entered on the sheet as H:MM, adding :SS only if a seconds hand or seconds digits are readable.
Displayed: 12:33
